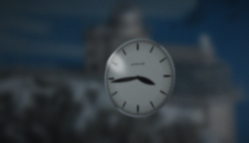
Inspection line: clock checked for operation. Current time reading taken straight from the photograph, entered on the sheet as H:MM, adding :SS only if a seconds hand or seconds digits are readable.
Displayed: 3:44
